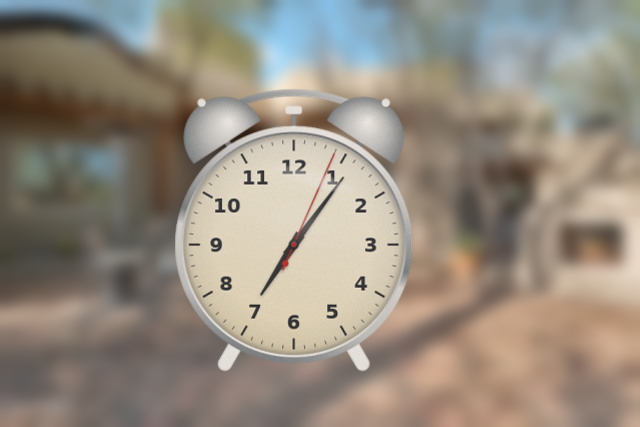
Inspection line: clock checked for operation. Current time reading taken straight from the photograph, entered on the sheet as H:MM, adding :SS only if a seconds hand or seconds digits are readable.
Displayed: 7:06:04
